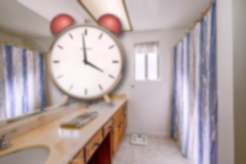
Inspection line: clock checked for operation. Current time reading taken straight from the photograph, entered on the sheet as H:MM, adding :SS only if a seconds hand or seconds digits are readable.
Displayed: 3:59
